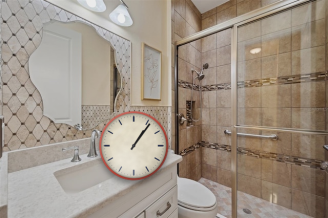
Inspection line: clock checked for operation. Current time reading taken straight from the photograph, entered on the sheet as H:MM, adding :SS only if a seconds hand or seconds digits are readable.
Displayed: 1:06
